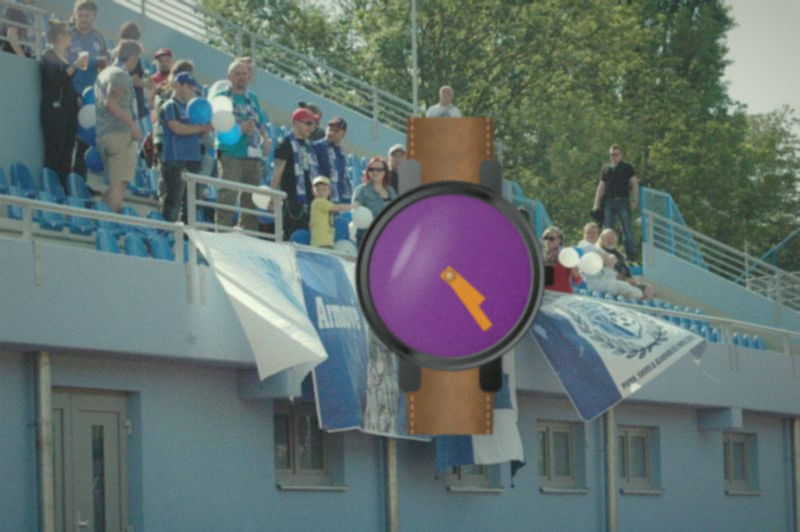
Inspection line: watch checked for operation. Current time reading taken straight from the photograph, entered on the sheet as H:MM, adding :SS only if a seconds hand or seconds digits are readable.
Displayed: 4:24
